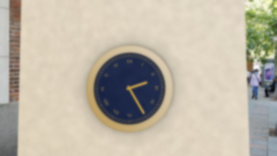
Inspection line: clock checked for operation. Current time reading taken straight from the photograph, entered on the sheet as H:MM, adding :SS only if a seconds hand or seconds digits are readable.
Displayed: 2:25
